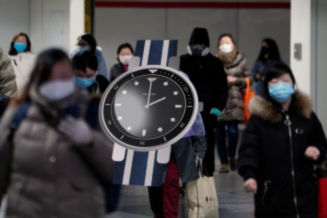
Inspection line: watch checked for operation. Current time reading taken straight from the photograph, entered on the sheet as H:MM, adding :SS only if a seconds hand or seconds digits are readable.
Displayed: 2:00
